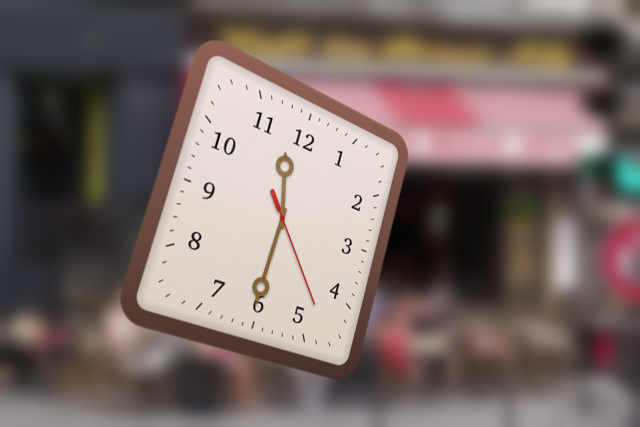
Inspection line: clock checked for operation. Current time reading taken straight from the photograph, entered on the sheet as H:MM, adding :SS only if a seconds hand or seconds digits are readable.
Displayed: 11:30:23
